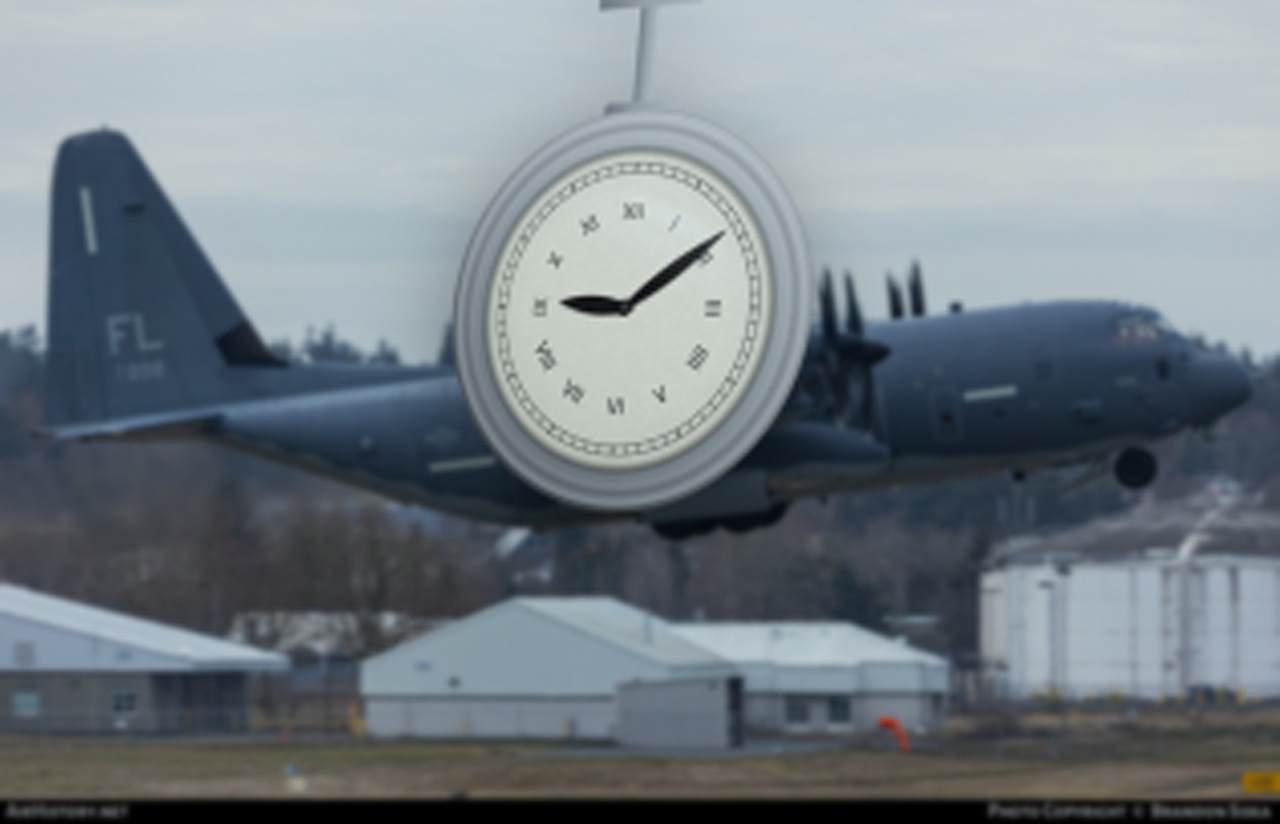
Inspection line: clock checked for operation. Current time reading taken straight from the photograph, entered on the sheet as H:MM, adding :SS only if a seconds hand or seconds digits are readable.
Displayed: 9:09
